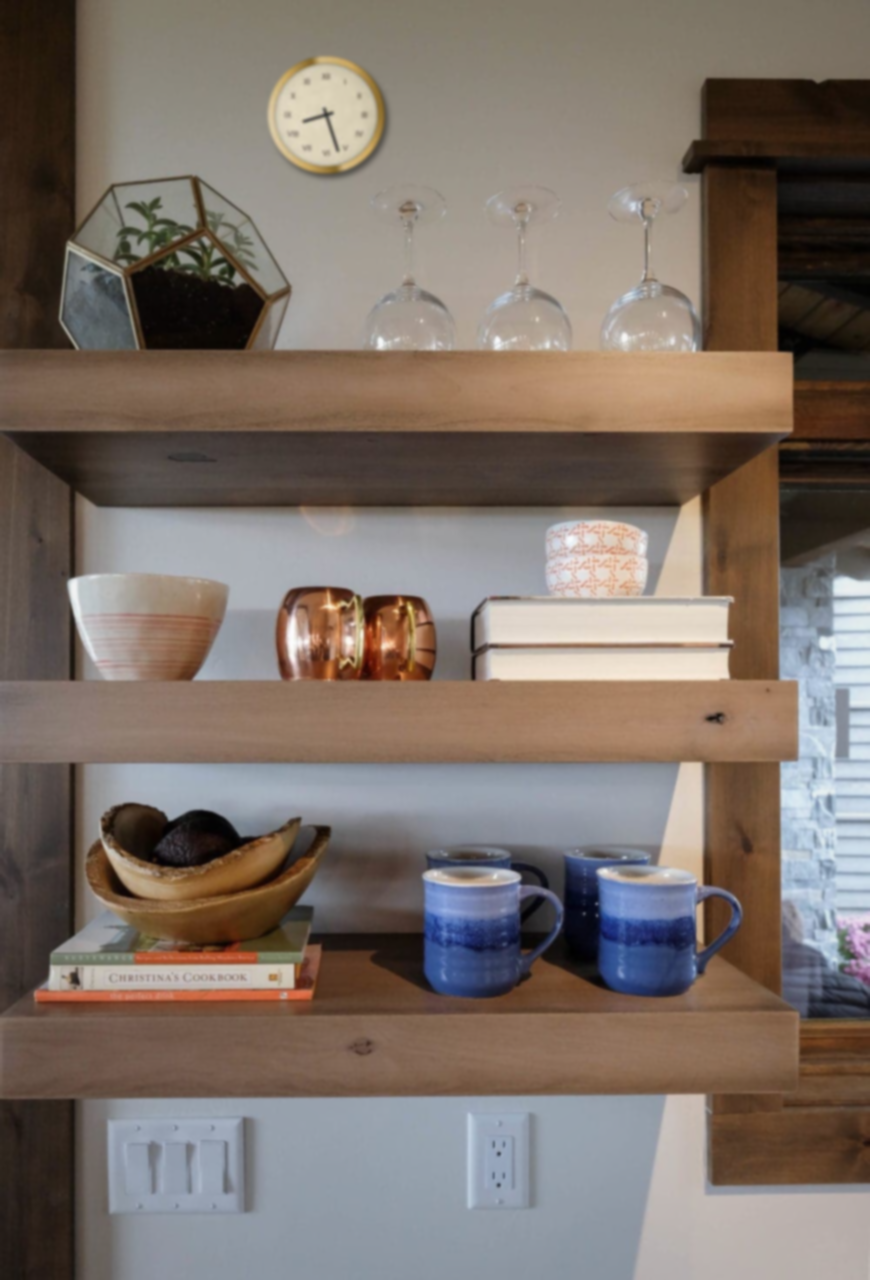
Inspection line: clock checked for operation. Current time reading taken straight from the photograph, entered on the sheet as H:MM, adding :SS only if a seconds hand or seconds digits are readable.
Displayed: 8:27
